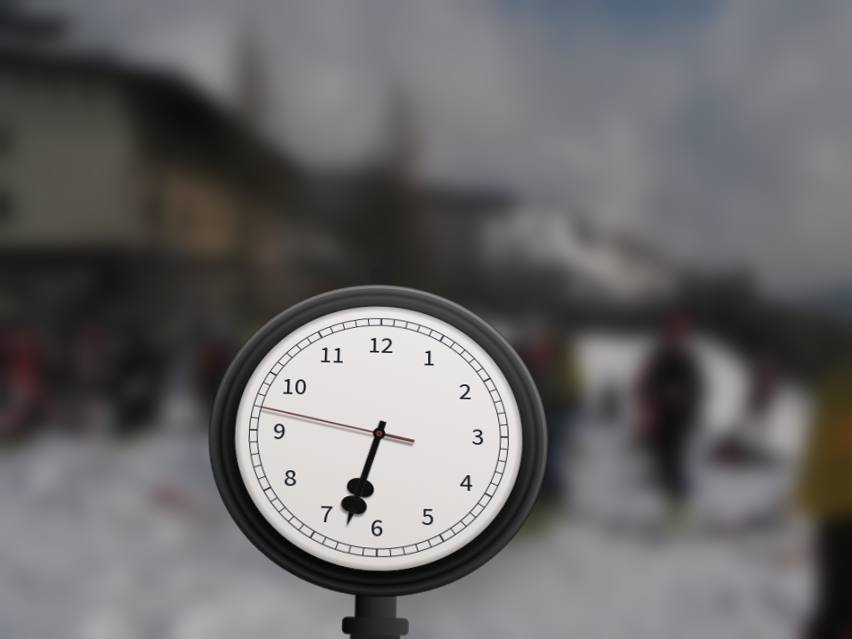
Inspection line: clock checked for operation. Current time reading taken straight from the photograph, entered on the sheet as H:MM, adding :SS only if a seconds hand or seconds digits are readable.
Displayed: 6:32:47
